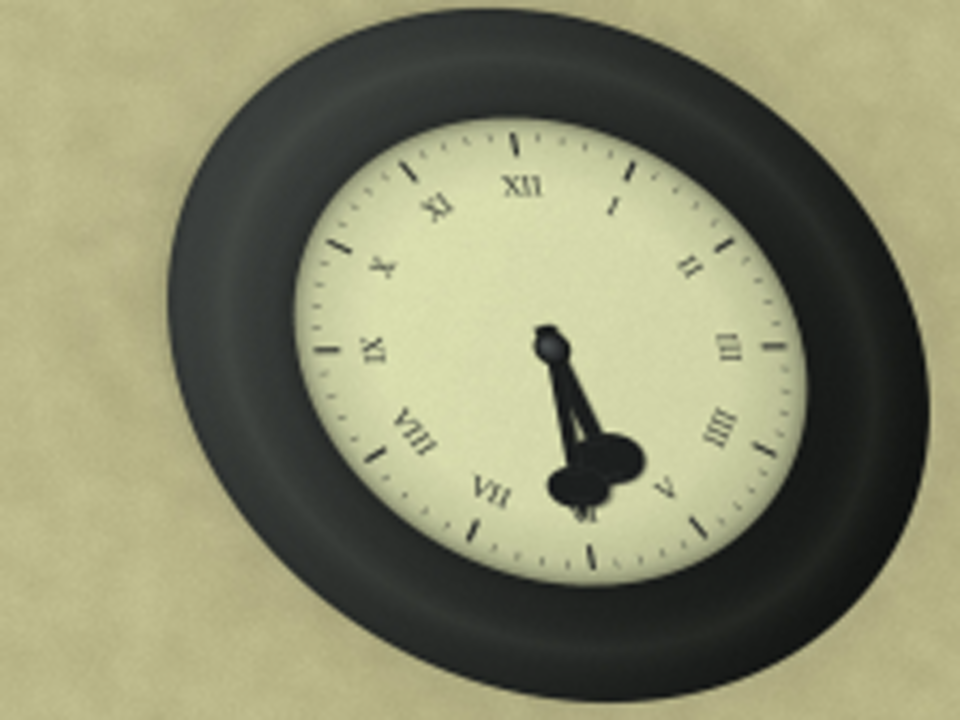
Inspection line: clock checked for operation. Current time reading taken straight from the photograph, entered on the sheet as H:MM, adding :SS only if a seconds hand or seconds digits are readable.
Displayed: 5:30
